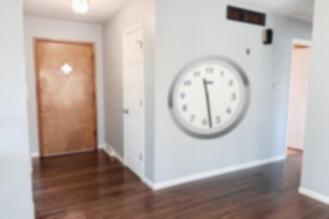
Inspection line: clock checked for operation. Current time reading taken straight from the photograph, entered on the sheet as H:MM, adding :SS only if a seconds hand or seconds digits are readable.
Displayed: 11:28
